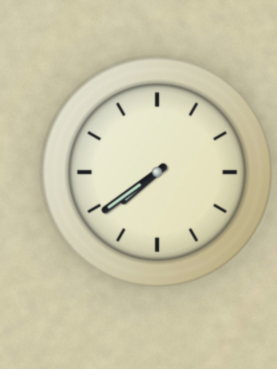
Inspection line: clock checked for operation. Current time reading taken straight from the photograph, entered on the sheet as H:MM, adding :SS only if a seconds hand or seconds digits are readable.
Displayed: 7:39
